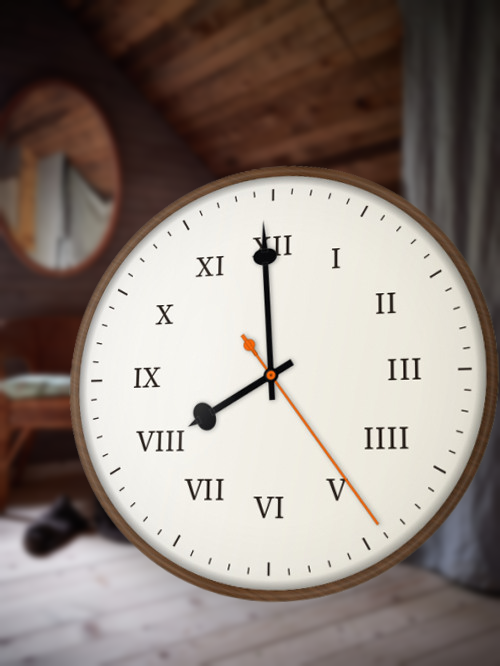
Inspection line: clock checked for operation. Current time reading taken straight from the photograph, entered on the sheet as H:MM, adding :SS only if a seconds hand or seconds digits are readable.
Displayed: 7:59:24
